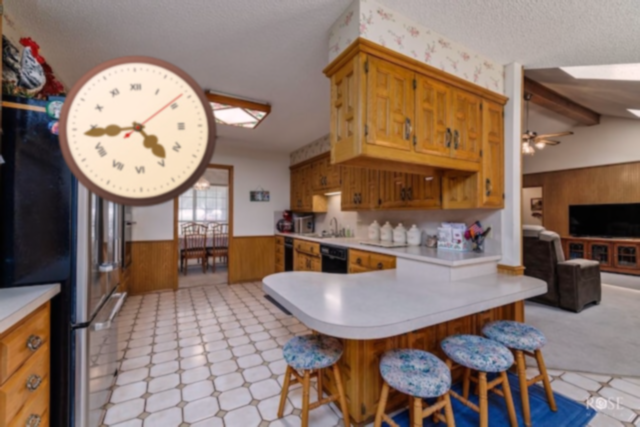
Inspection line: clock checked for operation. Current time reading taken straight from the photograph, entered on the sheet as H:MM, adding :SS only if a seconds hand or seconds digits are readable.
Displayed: 4:44:09
